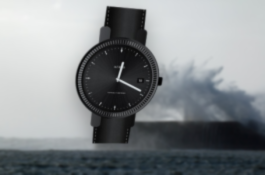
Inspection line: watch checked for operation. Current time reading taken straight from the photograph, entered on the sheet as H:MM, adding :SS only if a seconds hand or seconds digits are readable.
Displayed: 12:19
